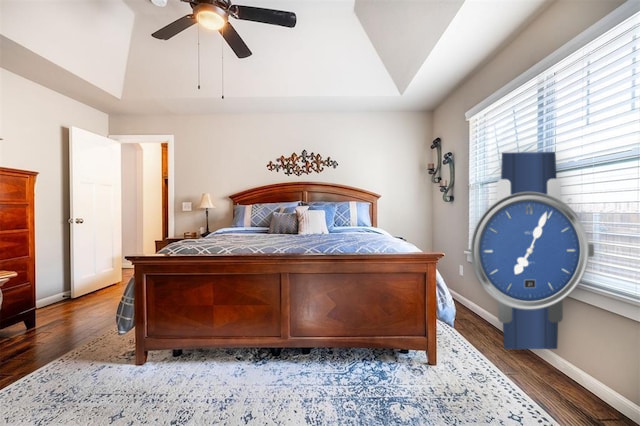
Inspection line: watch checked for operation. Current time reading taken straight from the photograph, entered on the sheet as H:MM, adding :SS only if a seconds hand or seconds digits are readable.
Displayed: 7:04
